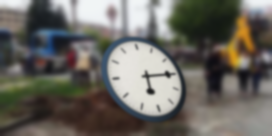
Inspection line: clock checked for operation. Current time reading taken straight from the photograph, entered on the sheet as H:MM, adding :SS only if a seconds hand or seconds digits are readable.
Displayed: 6:15
